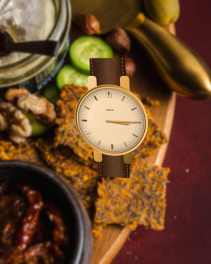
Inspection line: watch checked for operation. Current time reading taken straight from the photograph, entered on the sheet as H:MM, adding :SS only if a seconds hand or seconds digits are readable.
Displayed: 3:15
